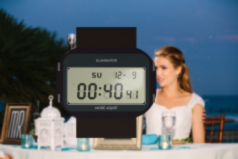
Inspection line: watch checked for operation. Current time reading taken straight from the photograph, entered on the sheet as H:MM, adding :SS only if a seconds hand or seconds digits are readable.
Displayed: 0:40:41
